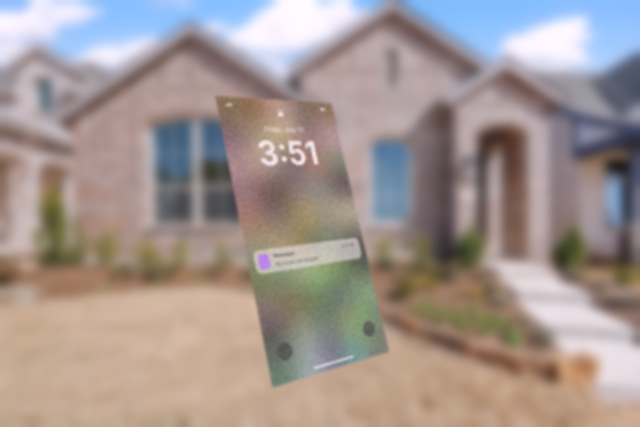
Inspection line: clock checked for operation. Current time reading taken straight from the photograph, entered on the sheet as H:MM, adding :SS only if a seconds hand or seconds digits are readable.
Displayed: 3:51
